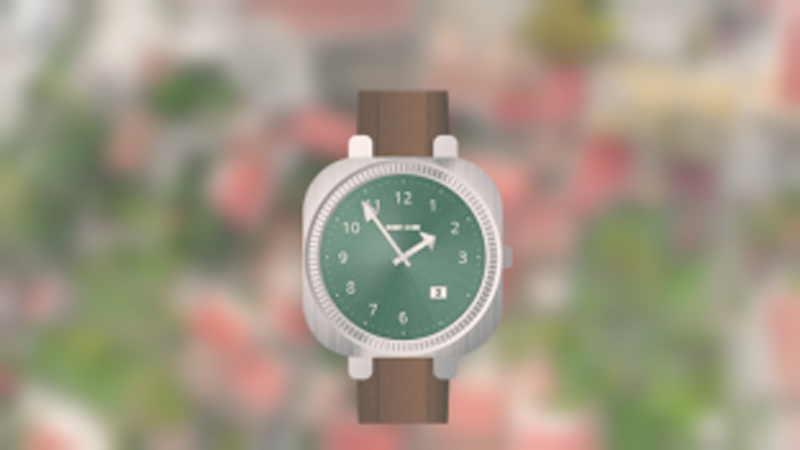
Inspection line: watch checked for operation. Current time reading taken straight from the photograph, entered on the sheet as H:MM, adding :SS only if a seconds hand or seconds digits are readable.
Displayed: 1:54
